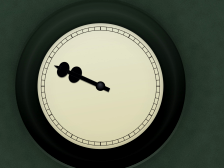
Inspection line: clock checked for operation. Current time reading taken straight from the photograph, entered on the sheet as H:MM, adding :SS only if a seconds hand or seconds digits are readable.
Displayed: 9:49
